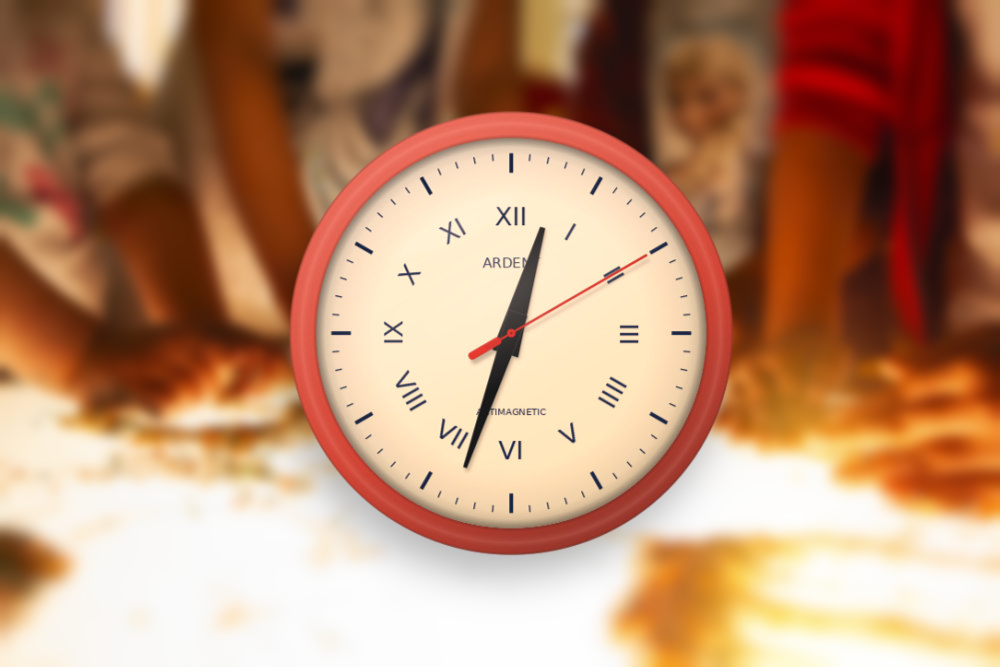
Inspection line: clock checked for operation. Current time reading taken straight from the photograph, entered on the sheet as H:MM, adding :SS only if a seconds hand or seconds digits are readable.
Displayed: 12:33:10
